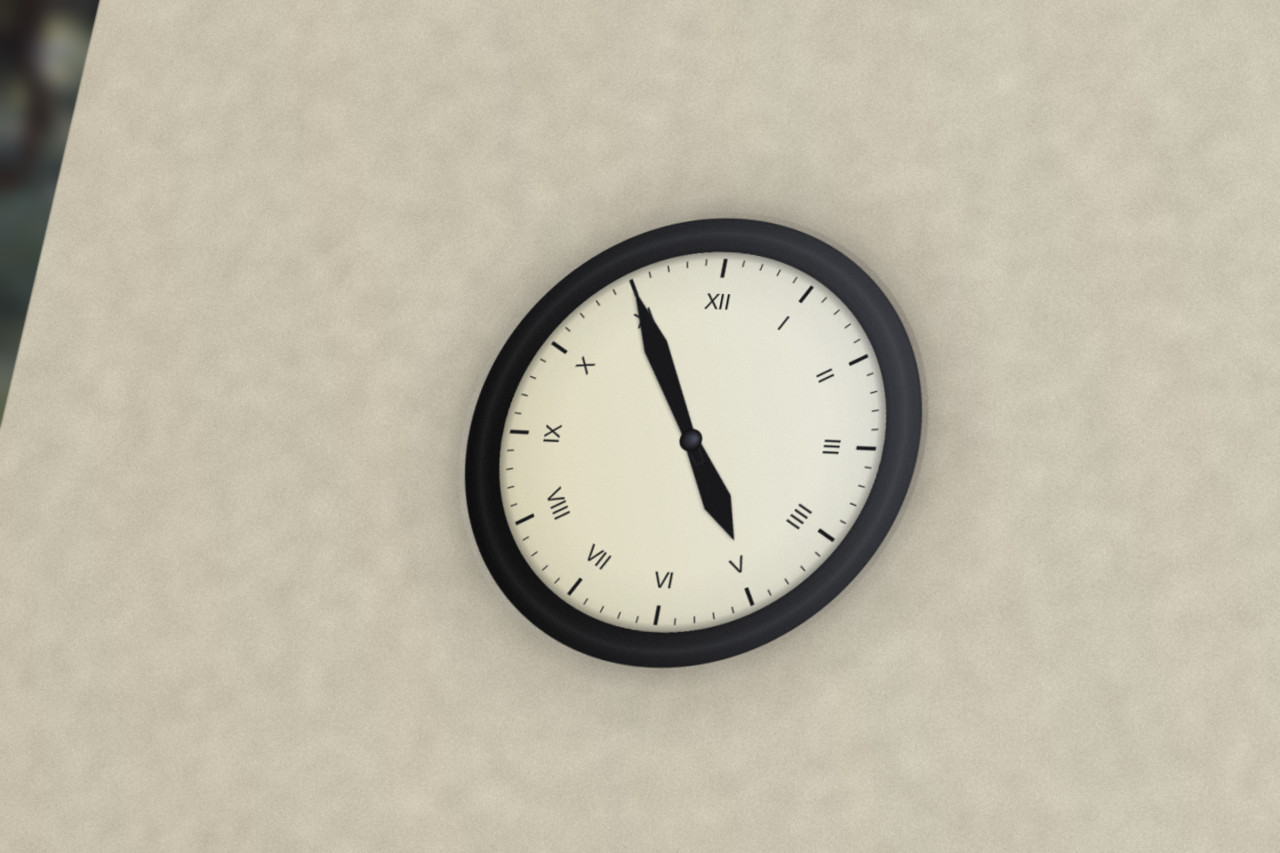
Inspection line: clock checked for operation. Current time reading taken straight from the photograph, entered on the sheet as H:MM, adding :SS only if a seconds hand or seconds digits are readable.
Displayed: 4:55
